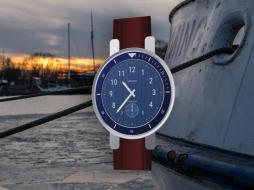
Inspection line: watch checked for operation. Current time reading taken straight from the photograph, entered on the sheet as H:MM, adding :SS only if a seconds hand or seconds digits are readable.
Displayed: 10:37
